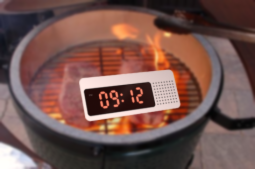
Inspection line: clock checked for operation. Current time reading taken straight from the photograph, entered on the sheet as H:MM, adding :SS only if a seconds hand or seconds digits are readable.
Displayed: 9:12
